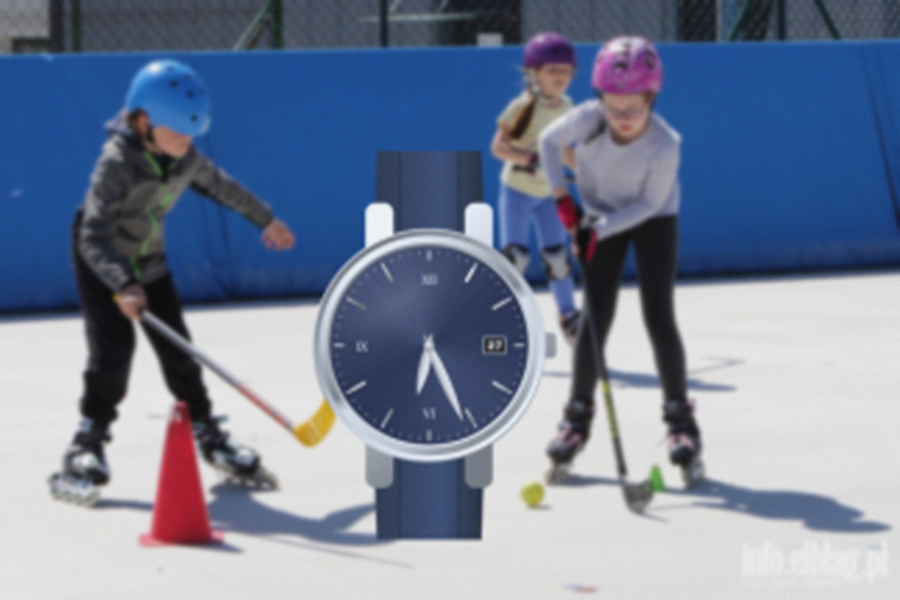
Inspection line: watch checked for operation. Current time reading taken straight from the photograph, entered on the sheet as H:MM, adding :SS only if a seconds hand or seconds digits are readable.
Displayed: 6:26
